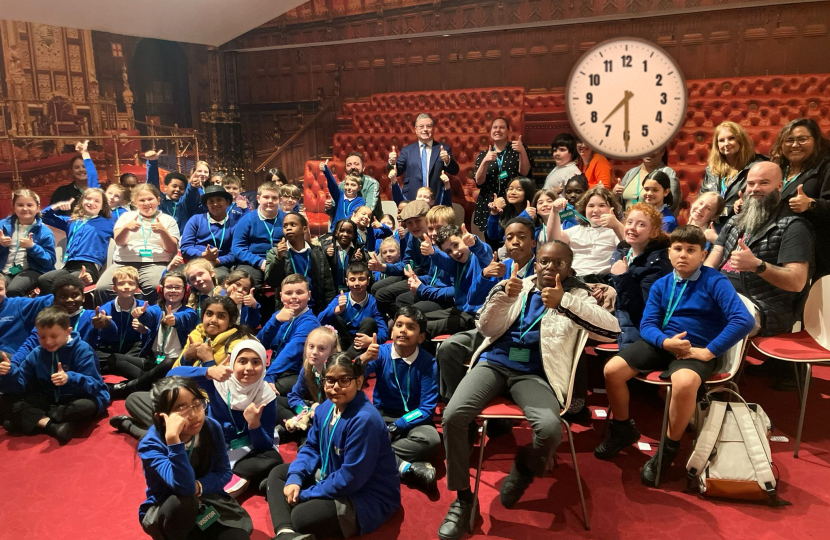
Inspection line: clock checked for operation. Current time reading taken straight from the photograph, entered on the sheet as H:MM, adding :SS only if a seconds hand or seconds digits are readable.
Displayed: 7:30
